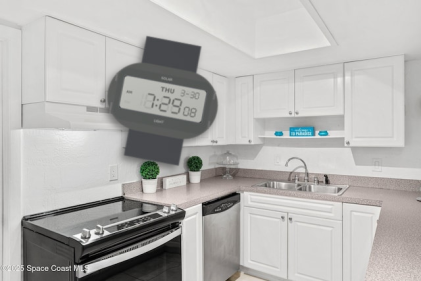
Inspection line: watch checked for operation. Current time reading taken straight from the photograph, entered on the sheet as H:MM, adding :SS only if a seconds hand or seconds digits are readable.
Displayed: 7:29:08
